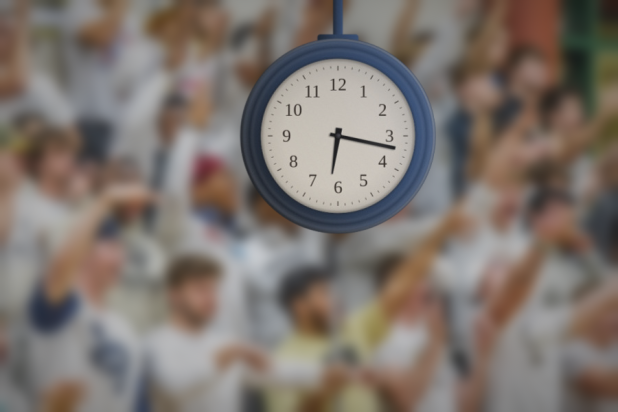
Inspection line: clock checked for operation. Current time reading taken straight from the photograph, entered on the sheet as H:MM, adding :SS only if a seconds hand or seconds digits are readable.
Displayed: 6:17
